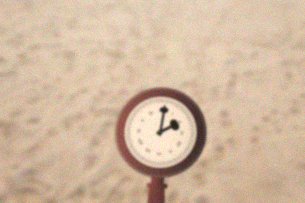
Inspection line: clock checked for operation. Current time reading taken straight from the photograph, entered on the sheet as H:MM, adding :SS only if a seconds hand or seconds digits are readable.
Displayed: 2:01
